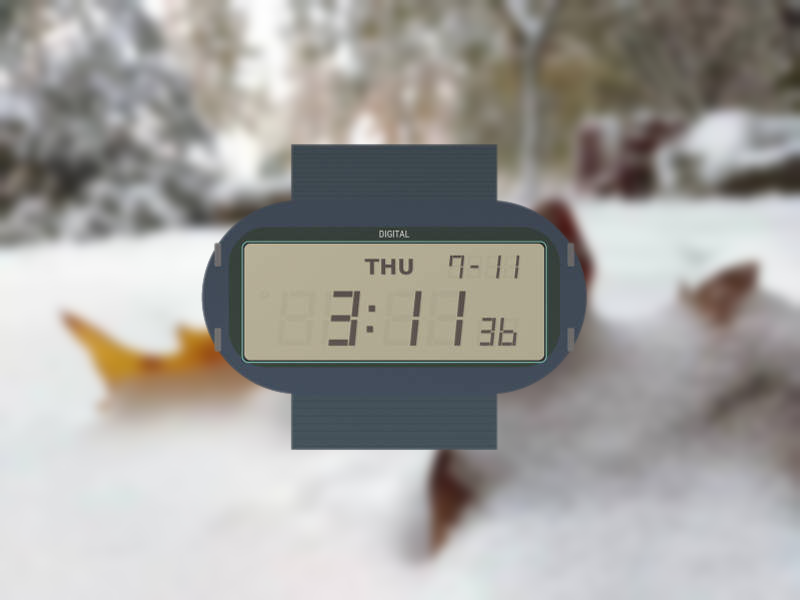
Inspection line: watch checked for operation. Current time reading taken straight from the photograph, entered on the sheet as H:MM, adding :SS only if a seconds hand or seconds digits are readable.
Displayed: 3:11:36
